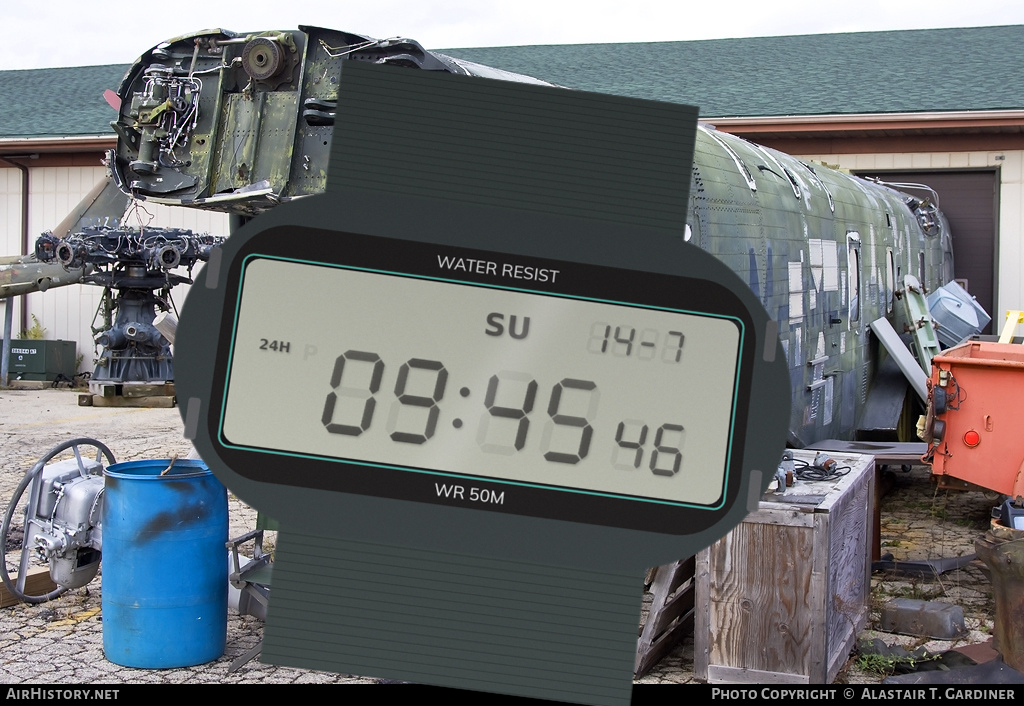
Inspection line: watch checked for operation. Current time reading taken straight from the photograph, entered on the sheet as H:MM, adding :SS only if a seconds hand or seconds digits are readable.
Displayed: 9:45:46
